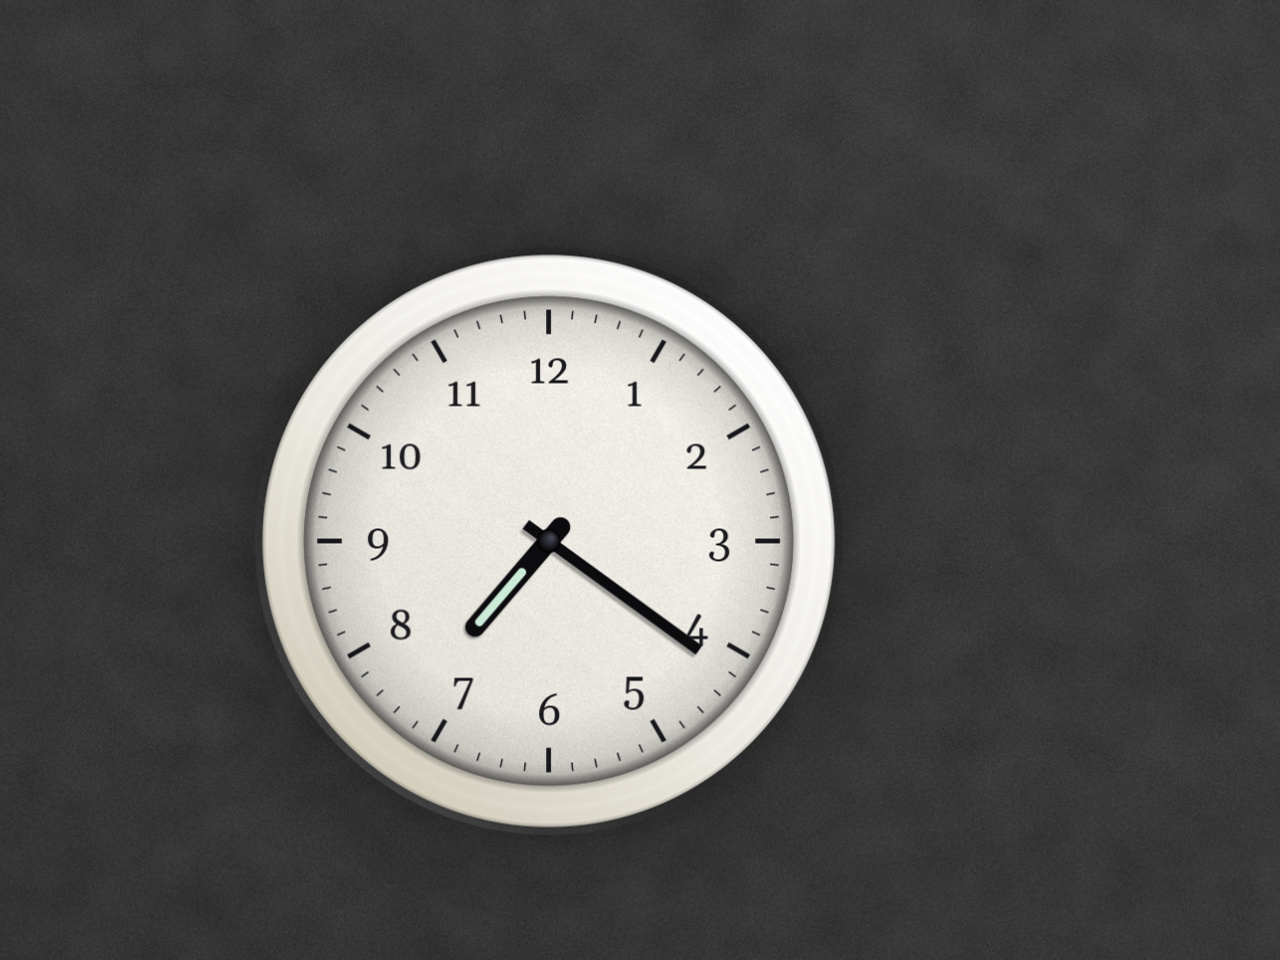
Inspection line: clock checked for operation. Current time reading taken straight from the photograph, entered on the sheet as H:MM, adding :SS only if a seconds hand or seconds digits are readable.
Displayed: 7:21
